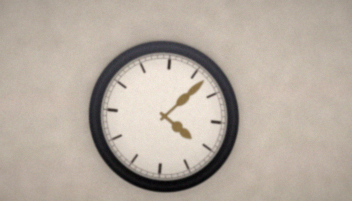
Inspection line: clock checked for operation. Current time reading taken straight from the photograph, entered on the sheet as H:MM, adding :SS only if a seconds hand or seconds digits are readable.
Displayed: 4:07
